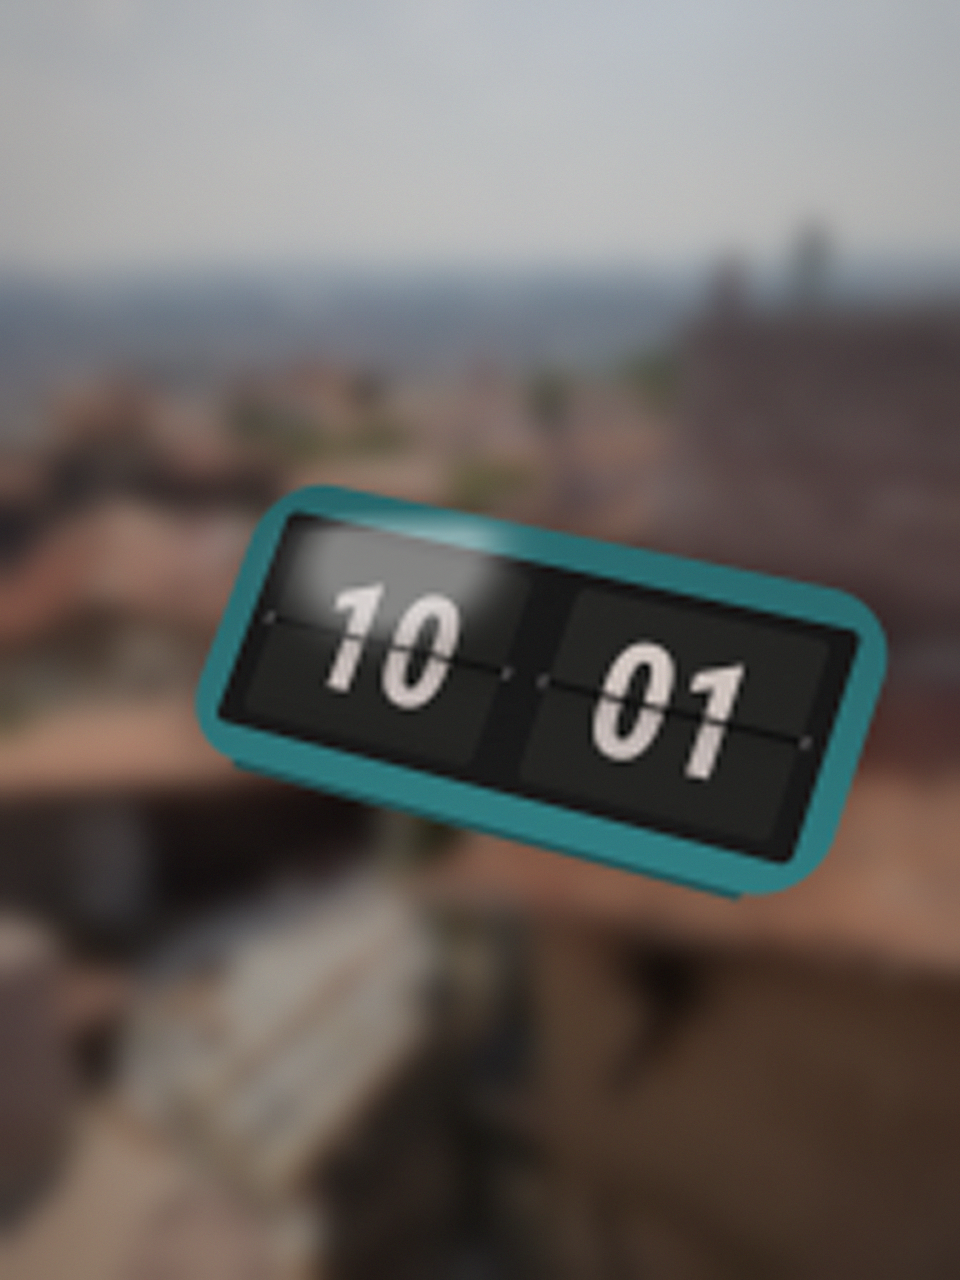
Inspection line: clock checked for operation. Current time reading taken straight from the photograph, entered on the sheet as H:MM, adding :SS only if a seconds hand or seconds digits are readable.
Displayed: 10:01
